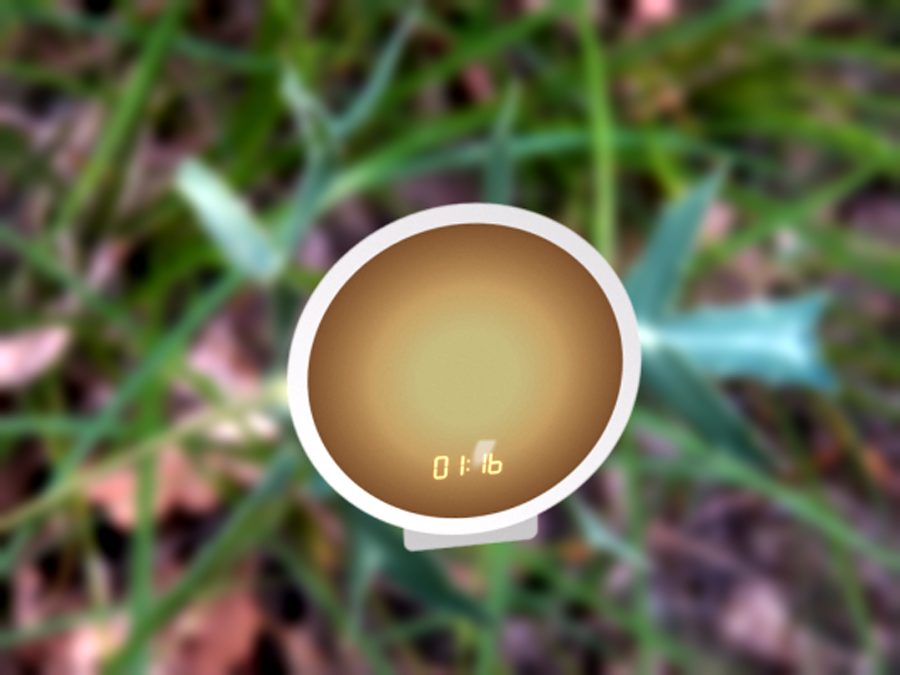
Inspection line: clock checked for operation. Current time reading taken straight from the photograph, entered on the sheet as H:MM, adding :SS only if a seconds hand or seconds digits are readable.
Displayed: 1:16
